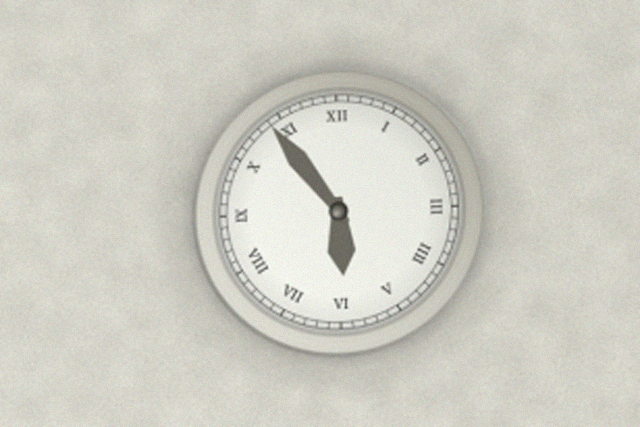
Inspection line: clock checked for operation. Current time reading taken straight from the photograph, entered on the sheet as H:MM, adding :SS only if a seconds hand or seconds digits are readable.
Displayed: 5:54
